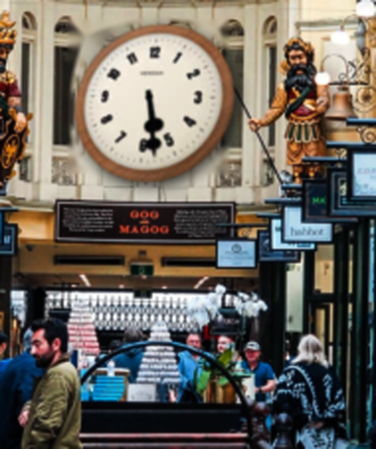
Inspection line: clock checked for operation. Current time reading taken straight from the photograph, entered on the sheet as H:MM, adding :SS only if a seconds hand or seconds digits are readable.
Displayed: 5:28
